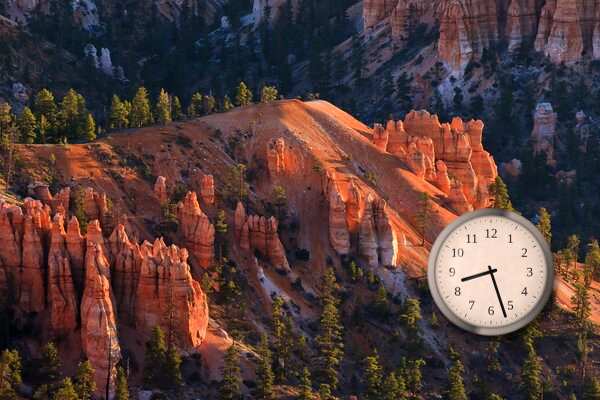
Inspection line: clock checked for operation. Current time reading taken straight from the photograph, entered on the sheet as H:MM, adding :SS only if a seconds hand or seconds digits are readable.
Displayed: 8:27
